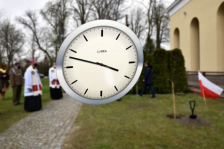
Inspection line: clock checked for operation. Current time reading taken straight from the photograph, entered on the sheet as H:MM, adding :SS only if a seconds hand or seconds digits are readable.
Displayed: 3:48
